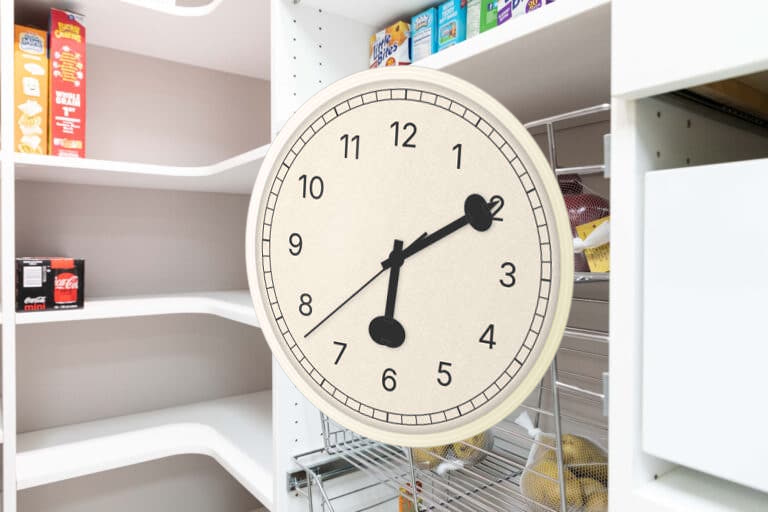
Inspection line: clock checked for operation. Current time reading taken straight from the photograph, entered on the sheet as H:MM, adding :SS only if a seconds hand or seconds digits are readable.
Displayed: 6:09:38
